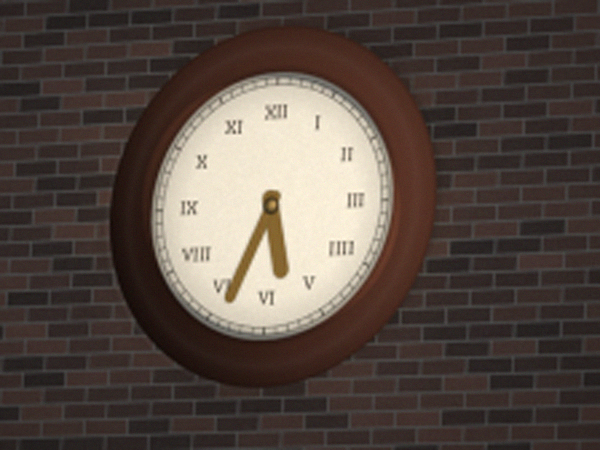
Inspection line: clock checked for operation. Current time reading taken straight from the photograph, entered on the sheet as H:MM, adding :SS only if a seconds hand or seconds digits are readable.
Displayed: 5:34
